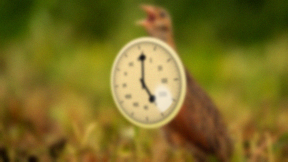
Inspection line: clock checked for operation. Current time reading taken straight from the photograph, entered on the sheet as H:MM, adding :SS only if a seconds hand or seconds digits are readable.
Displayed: 5:01
